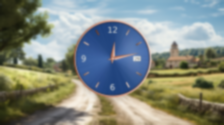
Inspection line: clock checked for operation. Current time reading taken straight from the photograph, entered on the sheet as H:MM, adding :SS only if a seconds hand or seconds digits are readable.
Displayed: 12:13
